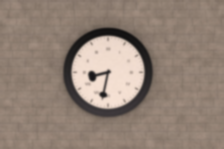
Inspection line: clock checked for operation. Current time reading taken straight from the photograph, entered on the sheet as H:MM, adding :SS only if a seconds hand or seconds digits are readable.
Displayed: 8:32
